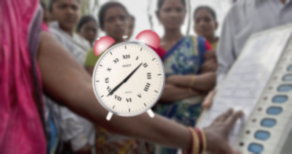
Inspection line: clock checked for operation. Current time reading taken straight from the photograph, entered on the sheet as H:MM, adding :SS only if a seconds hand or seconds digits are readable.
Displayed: 1:39
